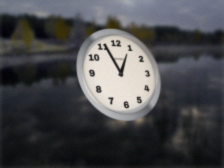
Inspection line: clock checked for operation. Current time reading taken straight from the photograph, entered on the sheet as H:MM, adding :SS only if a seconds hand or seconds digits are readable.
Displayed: 12:56
